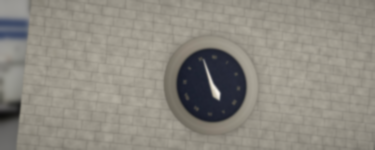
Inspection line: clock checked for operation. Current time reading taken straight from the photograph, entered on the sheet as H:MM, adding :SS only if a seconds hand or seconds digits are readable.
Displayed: 4:56
